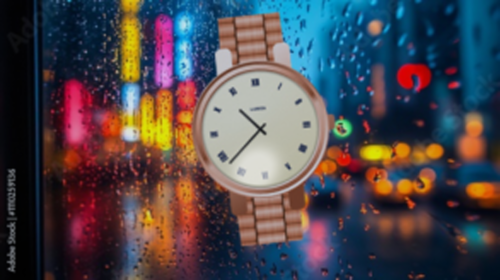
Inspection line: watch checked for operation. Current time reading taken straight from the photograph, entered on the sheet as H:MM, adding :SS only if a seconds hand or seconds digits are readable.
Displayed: 10:38
